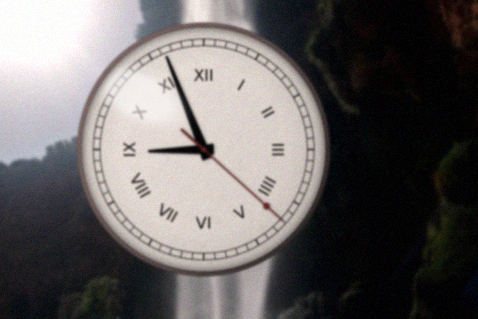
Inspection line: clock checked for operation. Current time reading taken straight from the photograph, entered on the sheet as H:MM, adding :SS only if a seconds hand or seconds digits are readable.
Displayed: 8:56:22
